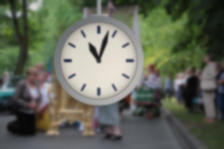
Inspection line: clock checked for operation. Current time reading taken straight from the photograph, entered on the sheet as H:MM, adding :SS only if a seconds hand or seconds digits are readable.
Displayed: 11:03
